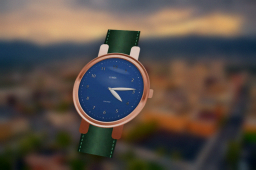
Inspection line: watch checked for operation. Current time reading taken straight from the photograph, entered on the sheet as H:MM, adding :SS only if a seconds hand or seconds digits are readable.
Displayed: 4:14
